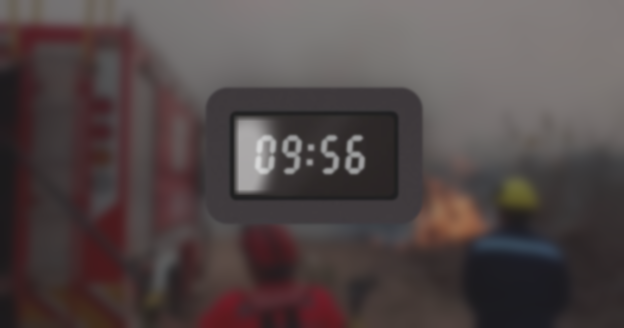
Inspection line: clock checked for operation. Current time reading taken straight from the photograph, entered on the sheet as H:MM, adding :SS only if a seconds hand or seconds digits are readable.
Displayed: 9:56
